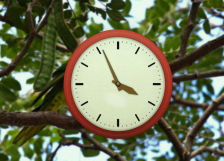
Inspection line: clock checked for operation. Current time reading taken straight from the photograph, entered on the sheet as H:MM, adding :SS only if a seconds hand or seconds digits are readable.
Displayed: 3:56
